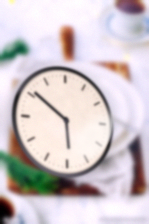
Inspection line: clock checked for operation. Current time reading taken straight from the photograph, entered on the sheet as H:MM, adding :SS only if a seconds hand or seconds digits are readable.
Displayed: 5:51
